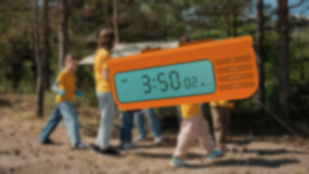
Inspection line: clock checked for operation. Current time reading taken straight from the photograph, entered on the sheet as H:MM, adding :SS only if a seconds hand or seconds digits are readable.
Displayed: 3:50
